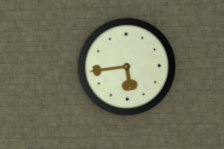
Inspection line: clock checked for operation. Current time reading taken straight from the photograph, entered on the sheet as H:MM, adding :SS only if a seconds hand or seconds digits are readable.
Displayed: 5:44
